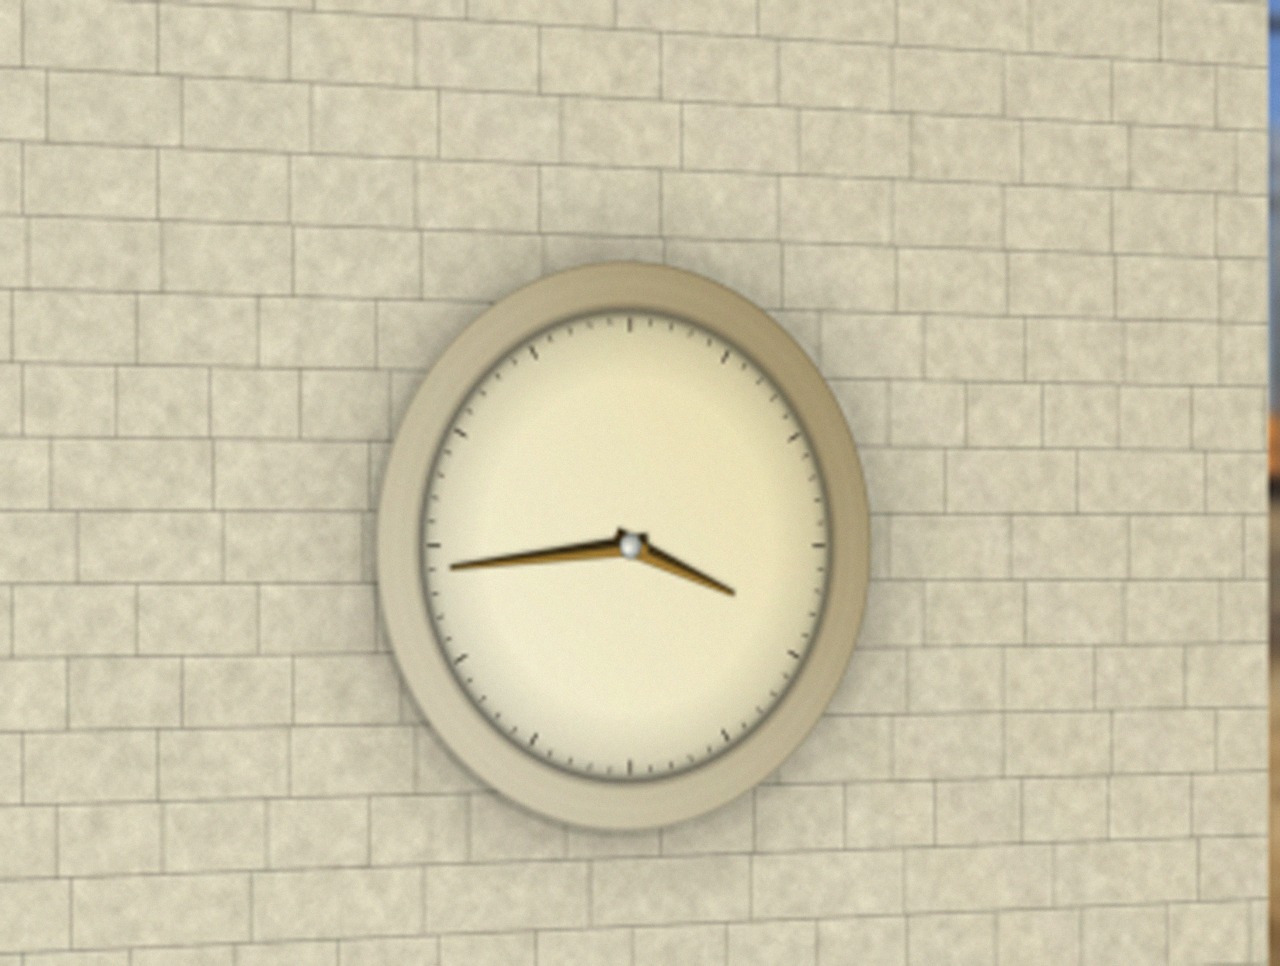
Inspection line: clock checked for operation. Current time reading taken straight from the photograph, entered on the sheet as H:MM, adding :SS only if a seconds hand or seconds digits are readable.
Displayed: 3:44
